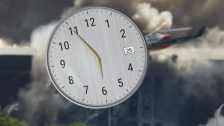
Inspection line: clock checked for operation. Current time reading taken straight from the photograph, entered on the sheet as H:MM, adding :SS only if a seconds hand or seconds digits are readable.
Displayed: 5:55
